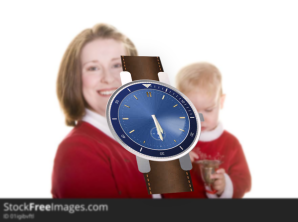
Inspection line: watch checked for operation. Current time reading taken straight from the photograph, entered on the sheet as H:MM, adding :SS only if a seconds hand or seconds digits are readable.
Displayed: 5:29
